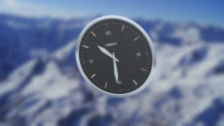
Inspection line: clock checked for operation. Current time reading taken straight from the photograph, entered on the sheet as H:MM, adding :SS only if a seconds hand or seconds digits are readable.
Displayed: 10:31
